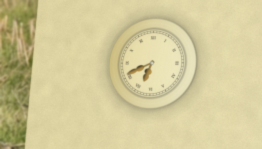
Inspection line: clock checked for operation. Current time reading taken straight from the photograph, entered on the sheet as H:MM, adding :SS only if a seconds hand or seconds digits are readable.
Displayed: 6:41
